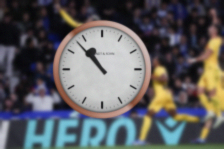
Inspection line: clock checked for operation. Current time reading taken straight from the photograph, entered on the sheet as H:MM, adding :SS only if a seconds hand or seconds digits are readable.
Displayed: 10:53
